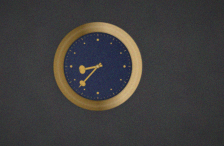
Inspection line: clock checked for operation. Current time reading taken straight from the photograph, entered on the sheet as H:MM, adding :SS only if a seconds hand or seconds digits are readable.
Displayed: 8:37
